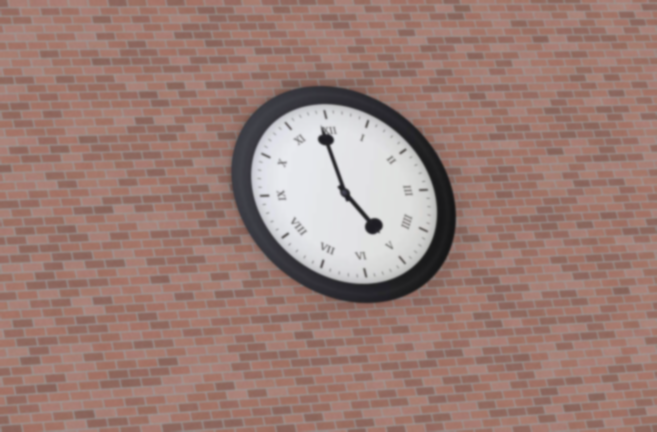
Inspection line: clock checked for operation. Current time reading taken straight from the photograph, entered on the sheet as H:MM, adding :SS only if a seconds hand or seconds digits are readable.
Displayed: 4:59
